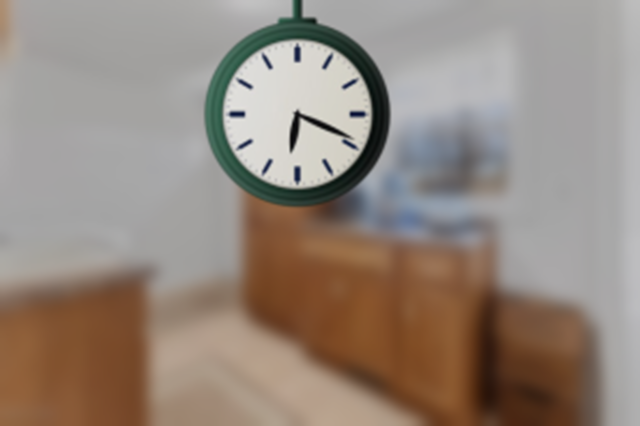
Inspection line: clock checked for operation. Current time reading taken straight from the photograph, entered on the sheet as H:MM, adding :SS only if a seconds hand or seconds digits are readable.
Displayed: 6:19
